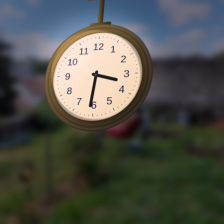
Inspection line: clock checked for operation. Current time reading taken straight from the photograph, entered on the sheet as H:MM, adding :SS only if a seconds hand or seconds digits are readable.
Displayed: 3:31
